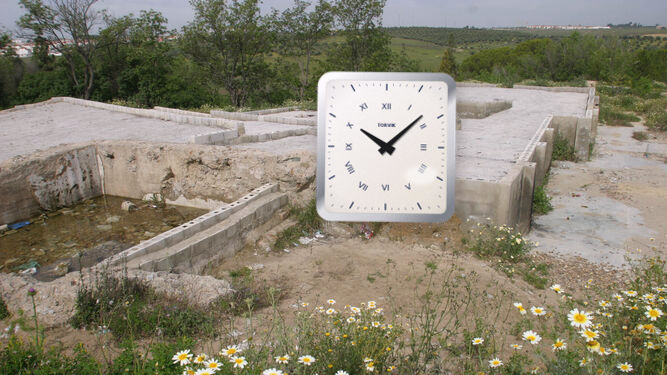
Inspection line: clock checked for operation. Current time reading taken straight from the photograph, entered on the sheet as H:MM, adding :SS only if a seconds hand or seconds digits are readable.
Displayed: 10:08
